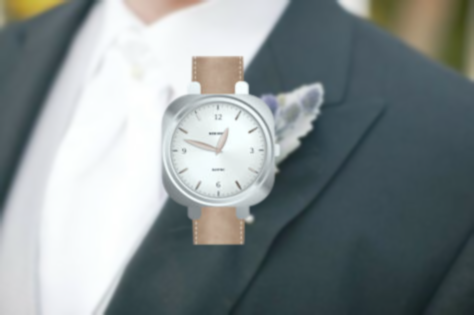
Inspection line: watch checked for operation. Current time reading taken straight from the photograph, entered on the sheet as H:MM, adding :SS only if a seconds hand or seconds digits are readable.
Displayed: 12:48
